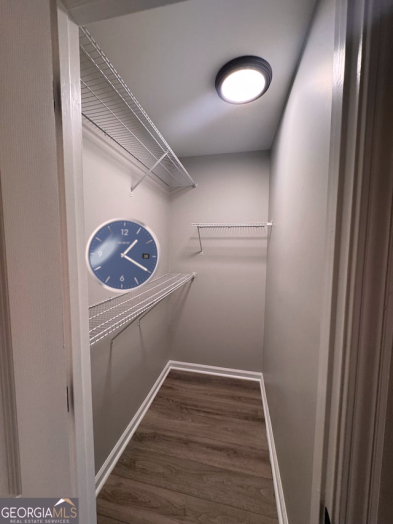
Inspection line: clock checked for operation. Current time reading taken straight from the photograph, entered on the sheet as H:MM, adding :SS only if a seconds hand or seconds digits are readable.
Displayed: 1:20
